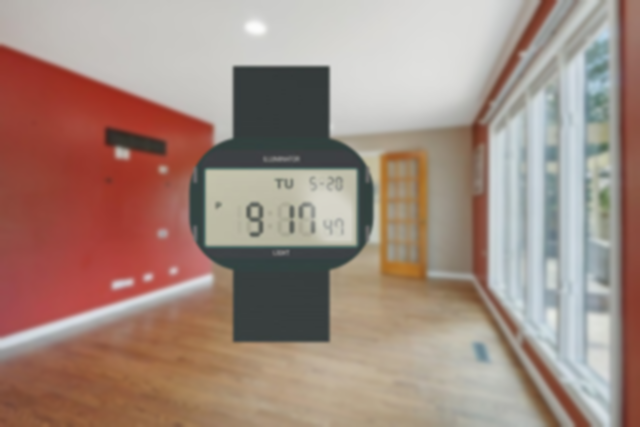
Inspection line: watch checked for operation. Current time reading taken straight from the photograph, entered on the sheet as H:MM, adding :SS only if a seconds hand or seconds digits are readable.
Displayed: 9:17:47
